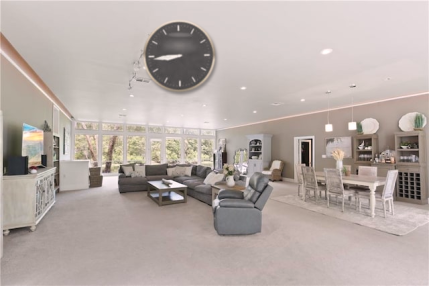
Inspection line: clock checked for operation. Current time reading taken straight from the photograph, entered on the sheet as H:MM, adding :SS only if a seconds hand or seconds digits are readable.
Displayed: 8:44
